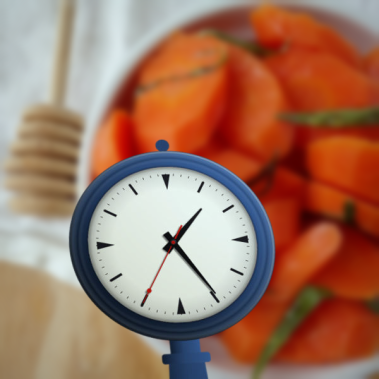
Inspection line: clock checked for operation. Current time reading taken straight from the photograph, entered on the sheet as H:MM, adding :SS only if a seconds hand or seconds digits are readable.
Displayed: 1:24:35
